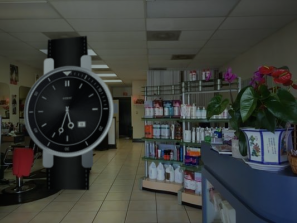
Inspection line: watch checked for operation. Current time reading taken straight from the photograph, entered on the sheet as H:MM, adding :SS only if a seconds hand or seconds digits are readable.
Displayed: 5:33
